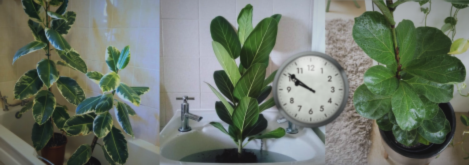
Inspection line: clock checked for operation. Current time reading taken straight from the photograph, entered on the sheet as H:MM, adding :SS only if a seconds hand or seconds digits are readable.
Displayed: 9:51
